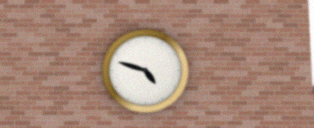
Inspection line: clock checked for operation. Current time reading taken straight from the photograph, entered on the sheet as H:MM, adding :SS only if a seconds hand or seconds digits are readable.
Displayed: 4:48
